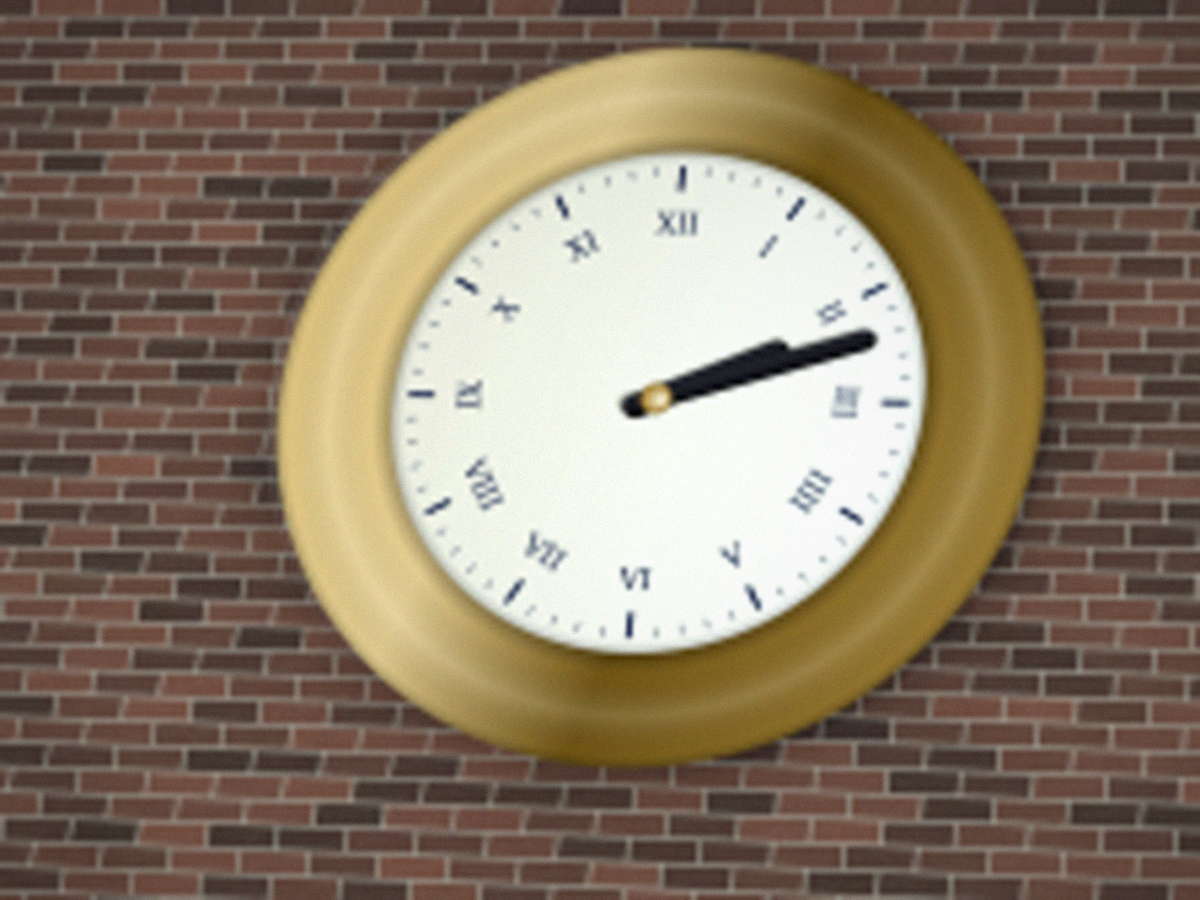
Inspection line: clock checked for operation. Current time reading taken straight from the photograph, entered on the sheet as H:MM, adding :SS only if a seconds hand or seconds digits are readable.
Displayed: 2:12
